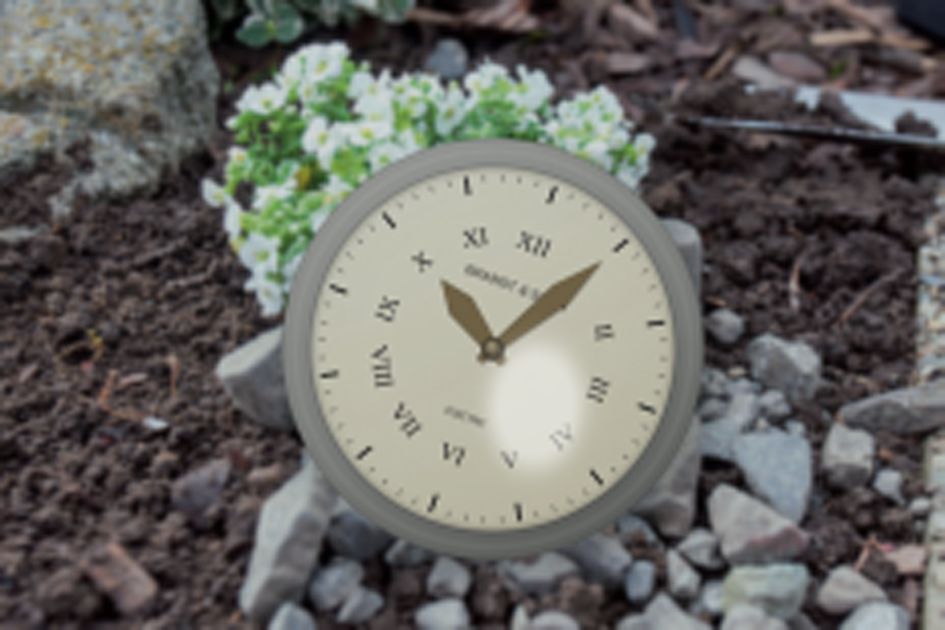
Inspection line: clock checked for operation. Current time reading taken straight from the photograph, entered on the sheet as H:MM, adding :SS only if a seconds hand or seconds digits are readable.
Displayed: 10:05
